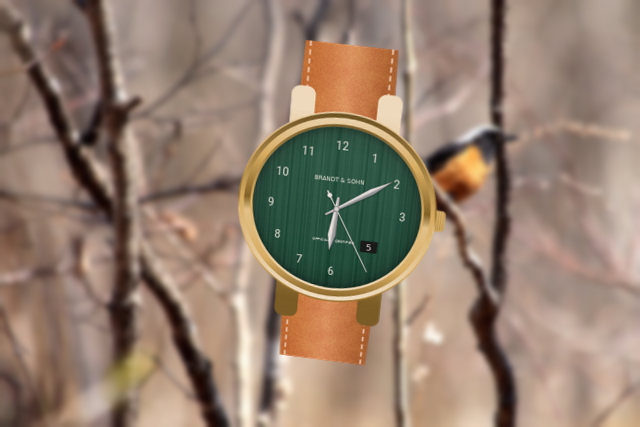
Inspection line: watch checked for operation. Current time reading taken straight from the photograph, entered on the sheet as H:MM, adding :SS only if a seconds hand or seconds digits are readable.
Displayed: 6:09:25
